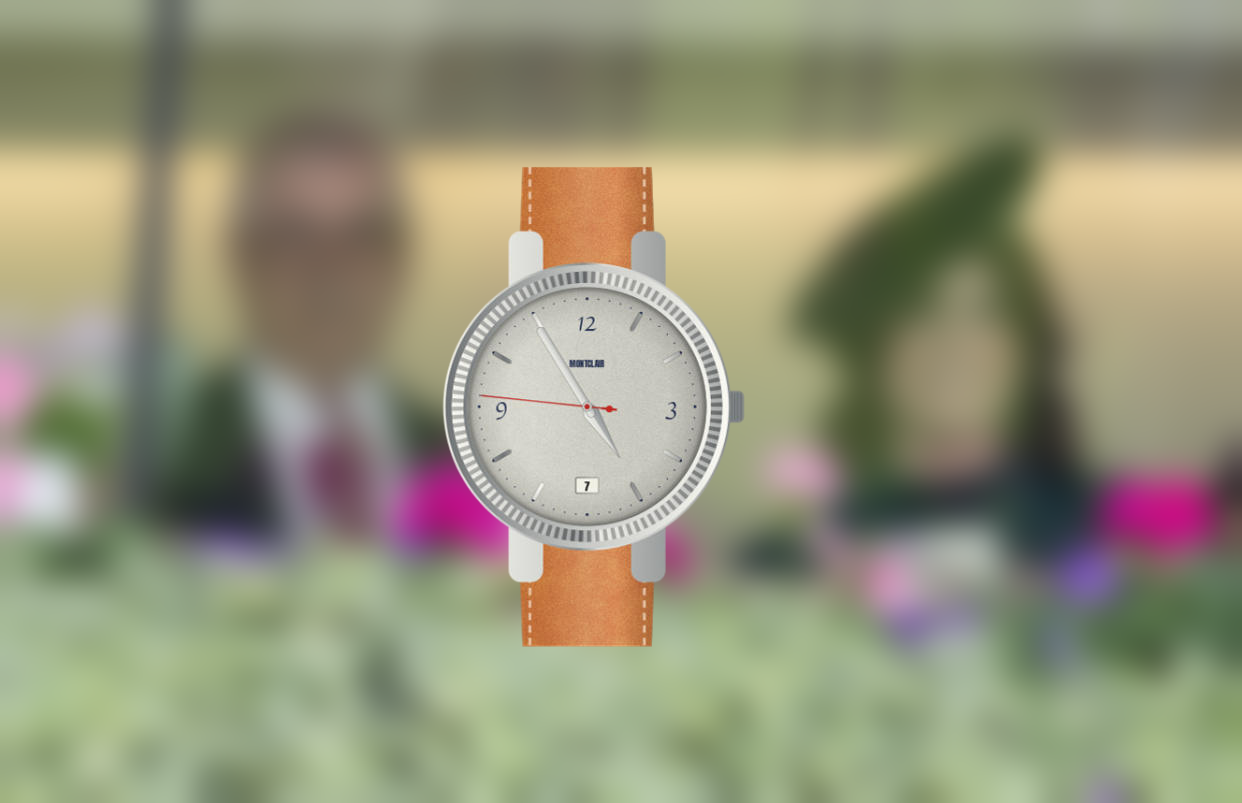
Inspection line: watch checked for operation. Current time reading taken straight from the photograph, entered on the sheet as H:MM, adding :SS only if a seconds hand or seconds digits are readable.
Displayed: 4:54:46
